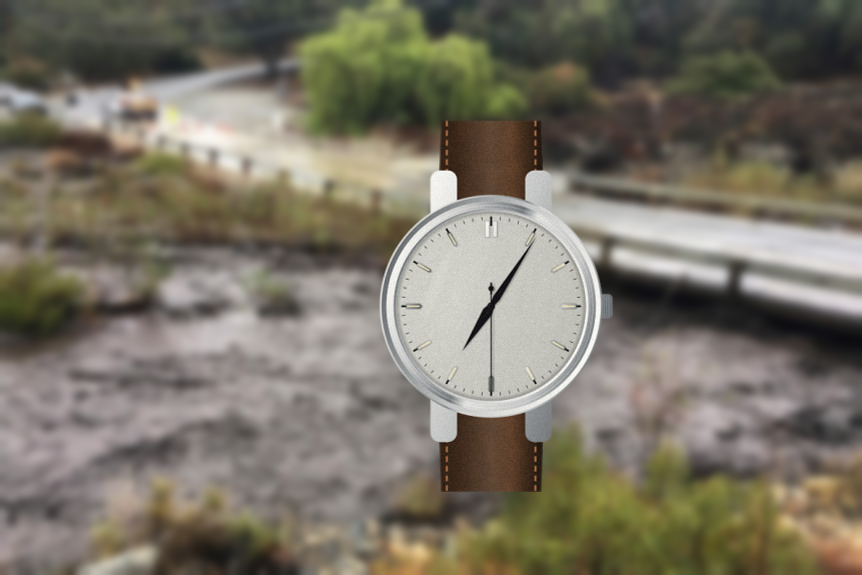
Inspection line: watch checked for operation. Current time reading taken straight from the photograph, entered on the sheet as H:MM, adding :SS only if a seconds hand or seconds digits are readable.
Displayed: 7:05:30
